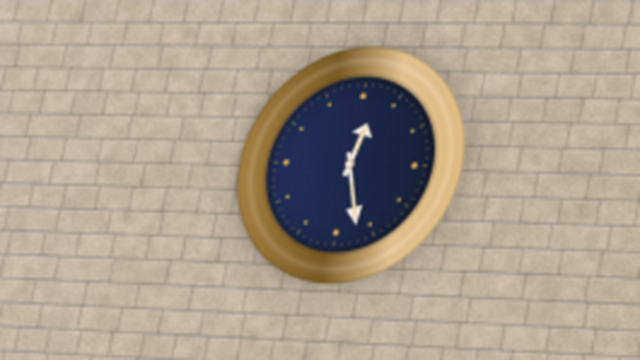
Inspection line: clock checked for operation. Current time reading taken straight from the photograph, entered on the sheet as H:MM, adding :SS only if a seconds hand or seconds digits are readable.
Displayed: 12:27
